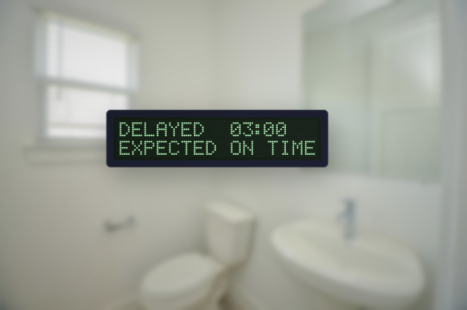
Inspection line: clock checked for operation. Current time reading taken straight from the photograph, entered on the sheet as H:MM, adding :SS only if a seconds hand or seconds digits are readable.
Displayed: 3:00
